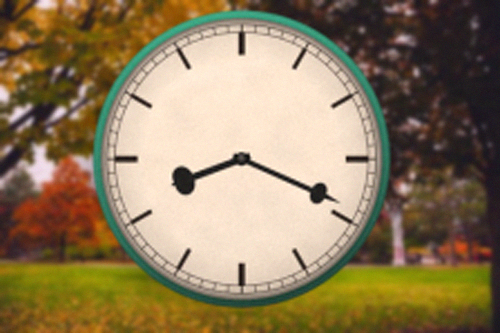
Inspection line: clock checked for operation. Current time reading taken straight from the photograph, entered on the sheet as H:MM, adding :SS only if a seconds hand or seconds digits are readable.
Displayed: 8:19
